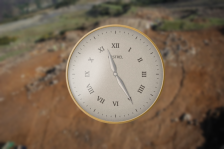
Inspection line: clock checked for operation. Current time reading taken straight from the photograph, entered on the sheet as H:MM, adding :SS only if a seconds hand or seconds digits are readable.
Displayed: 11:25
